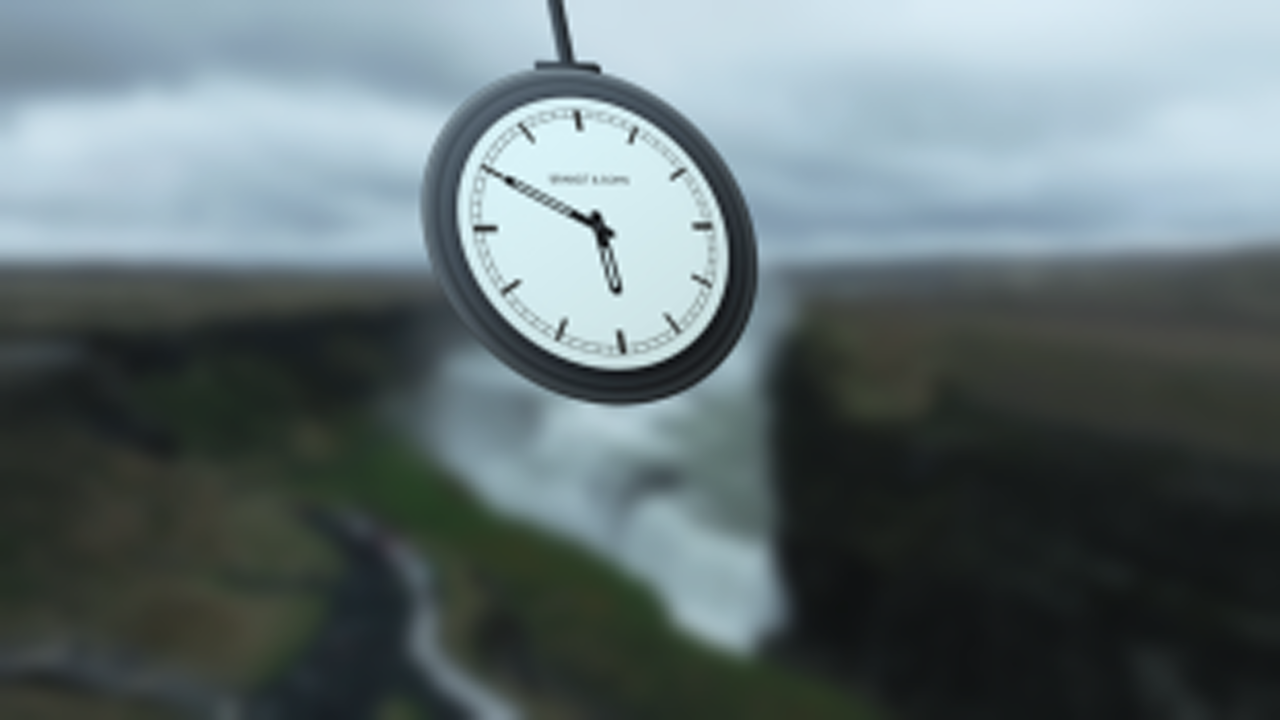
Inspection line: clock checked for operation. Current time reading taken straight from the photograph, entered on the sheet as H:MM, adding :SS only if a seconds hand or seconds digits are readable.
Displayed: 5:50
